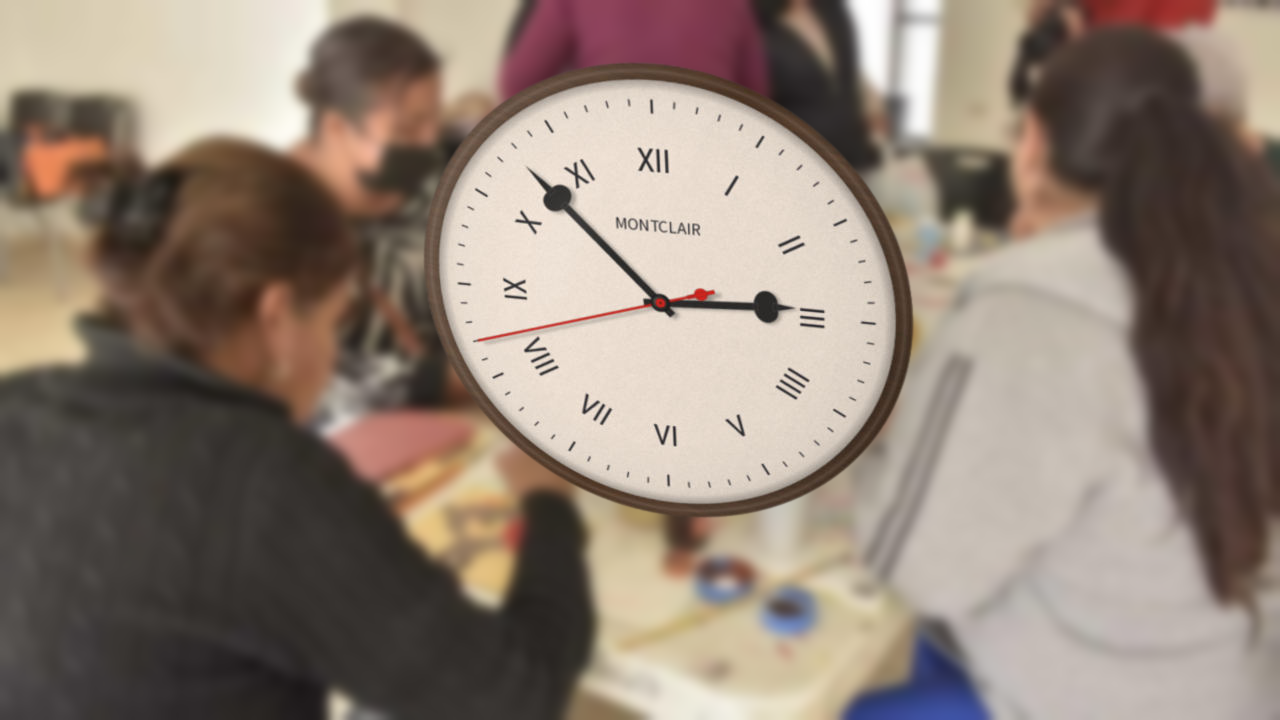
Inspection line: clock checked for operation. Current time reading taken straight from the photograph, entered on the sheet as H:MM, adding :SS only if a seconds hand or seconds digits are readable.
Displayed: 2:52:42
